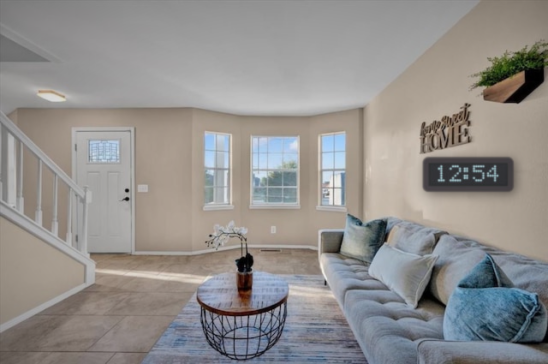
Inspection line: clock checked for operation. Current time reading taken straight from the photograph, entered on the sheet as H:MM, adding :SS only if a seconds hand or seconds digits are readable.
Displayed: 12:54
